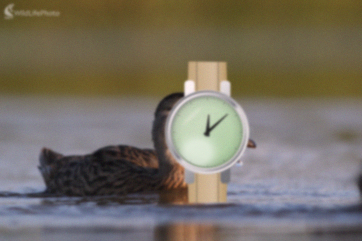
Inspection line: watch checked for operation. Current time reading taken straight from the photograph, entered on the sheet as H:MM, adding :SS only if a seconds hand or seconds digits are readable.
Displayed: 12:08
